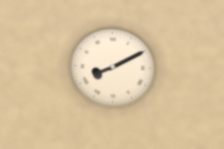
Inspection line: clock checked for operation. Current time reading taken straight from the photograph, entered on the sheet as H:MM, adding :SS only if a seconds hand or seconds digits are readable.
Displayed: 8:10
